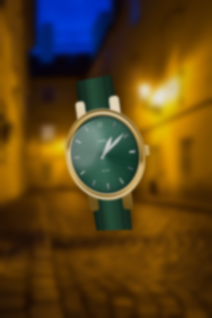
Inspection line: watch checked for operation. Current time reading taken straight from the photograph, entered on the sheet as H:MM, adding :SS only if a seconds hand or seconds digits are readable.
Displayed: 1:09
